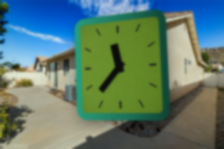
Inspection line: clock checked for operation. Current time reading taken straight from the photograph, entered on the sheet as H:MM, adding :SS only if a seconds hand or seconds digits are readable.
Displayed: 11:37
